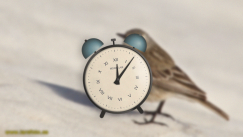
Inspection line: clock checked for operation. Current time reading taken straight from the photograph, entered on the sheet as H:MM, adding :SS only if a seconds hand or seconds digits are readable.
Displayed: 12:07
